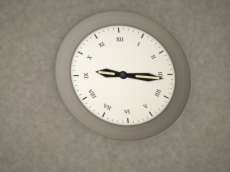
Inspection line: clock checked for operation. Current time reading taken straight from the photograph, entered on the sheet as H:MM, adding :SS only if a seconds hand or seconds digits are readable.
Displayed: 9:16
